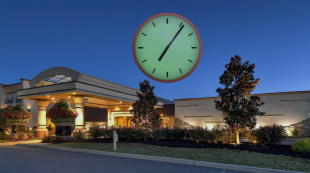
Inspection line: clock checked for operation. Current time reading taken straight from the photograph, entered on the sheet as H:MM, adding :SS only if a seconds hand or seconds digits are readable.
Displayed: 7:06
